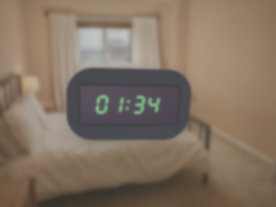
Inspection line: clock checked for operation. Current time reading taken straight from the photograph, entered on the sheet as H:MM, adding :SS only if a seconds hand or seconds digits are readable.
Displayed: 1:34
